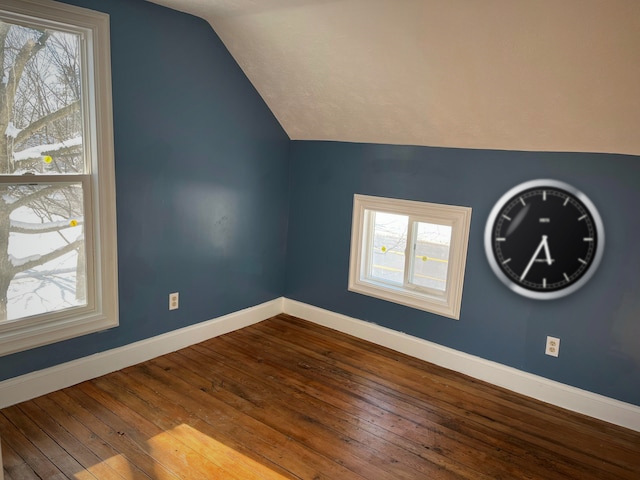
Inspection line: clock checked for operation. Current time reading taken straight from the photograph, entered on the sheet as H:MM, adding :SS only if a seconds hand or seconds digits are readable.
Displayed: 5:35
